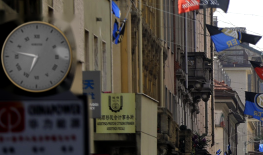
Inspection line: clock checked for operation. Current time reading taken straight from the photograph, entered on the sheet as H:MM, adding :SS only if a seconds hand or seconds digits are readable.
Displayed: 6:47
